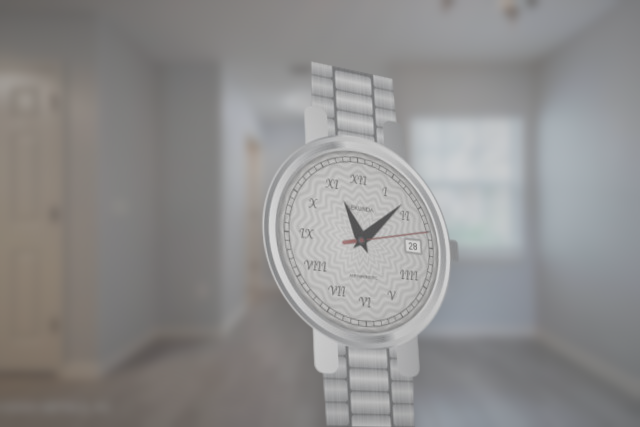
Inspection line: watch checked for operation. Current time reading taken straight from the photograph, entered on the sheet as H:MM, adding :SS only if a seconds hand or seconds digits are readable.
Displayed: 11:08:13
